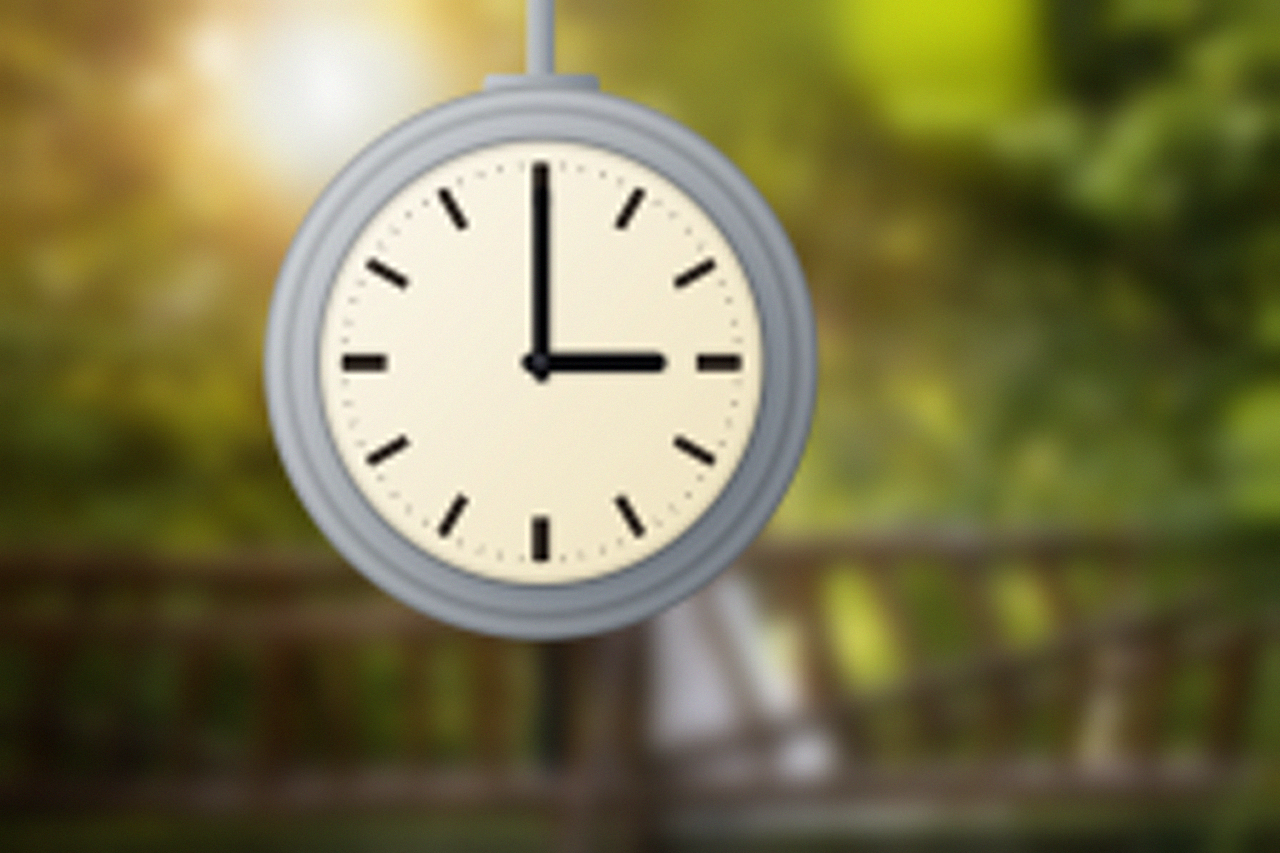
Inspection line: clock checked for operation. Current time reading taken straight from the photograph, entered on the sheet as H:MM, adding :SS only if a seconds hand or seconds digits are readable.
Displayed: 3:00
